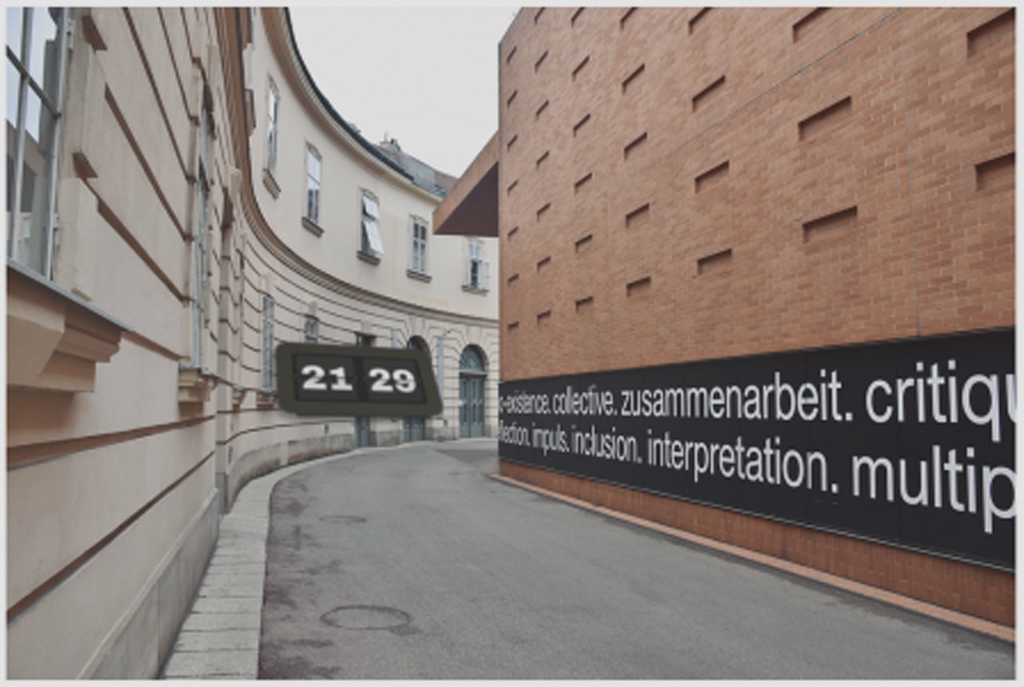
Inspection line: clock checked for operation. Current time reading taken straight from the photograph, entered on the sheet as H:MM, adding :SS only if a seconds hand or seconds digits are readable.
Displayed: 21:29
